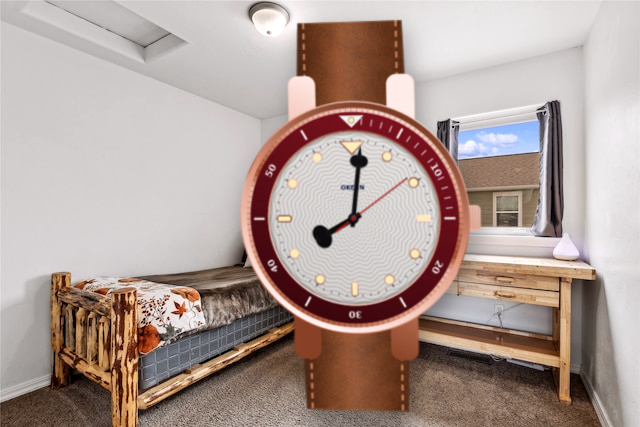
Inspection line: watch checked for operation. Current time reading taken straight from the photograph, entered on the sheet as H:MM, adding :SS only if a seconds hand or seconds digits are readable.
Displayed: 8:01:09
